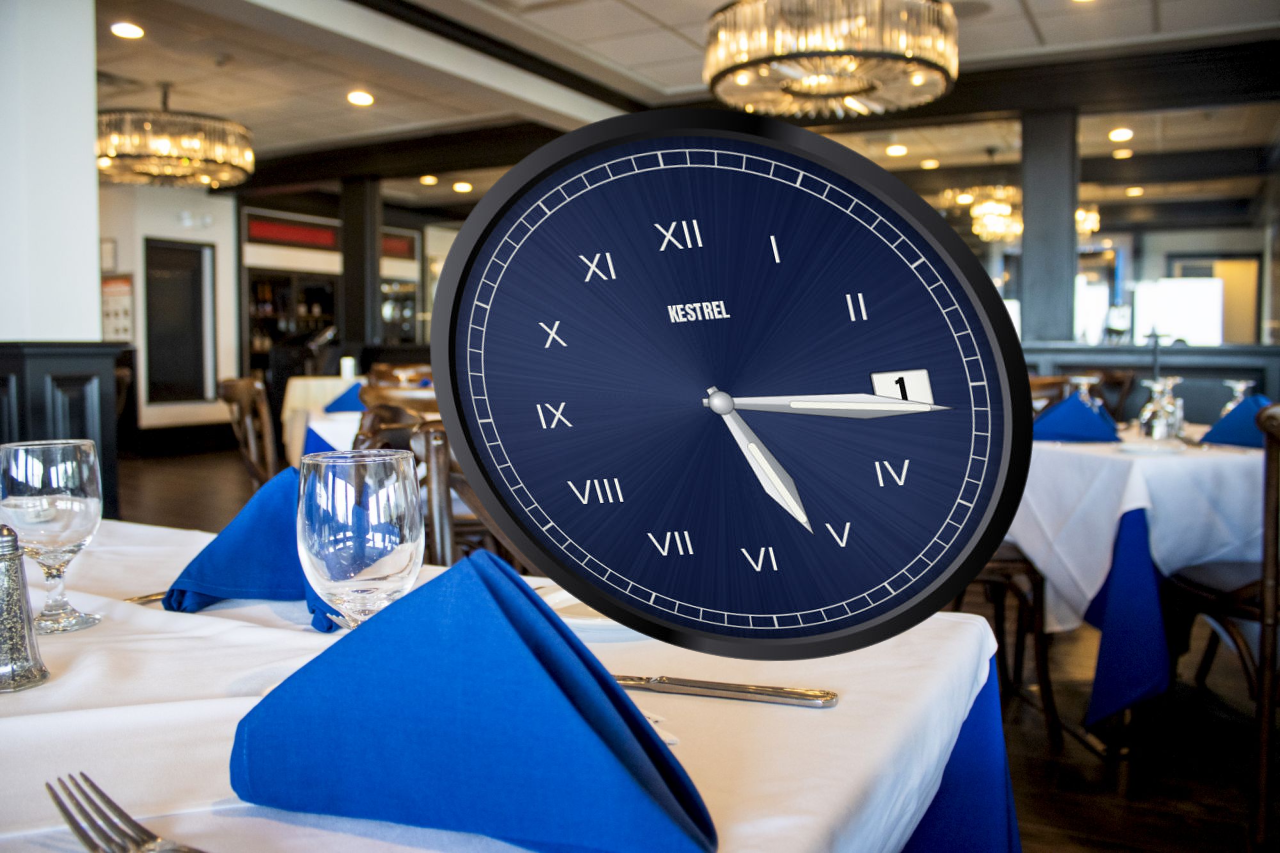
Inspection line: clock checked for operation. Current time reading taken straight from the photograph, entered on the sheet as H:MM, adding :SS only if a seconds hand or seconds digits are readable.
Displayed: 5:16
